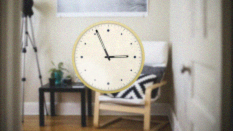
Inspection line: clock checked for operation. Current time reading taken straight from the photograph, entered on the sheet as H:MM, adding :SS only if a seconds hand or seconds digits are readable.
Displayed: 2:56
